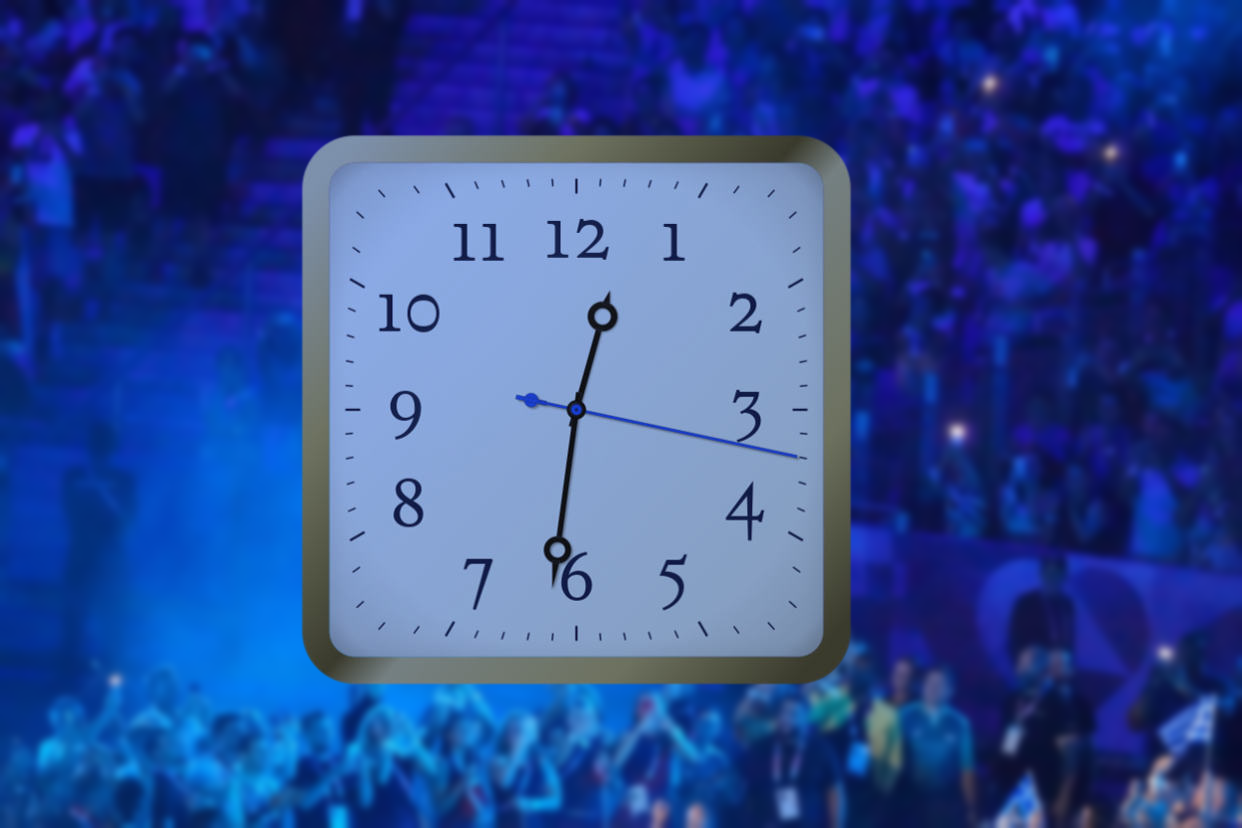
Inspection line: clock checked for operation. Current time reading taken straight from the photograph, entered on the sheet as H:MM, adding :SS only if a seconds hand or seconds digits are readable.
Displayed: 12:31:17
